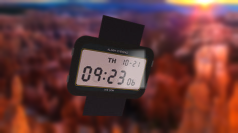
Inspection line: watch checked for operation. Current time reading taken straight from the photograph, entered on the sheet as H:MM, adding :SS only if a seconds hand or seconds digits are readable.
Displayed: 9:23:06
